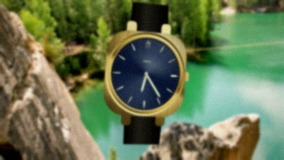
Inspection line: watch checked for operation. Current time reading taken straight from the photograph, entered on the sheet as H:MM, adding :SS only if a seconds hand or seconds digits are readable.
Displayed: 6:24
